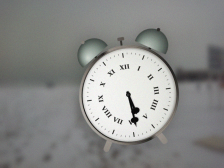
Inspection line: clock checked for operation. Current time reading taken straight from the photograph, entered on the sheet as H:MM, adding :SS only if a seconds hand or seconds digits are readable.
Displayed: 5:29
